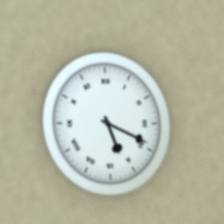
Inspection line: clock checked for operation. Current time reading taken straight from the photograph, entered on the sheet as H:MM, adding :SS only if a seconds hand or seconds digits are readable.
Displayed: 5:19
